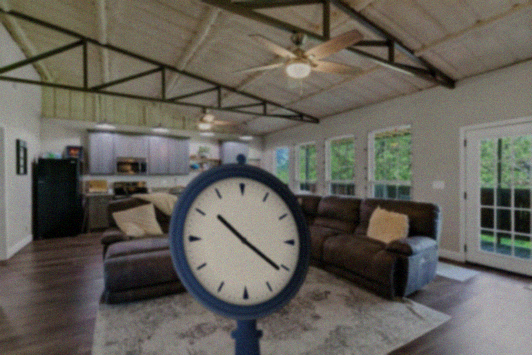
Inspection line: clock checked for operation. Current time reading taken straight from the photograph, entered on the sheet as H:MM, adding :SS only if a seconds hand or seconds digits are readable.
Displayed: 10:21
